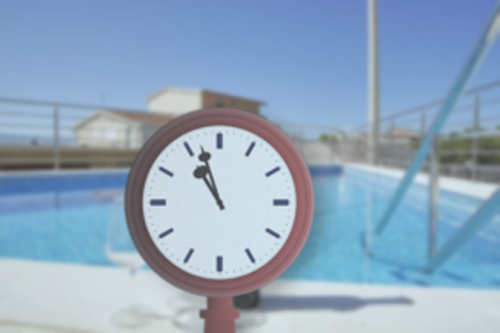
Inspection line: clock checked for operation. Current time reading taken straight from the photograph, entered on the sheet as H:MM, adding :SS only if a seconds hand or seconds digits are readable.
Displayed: 10:57
